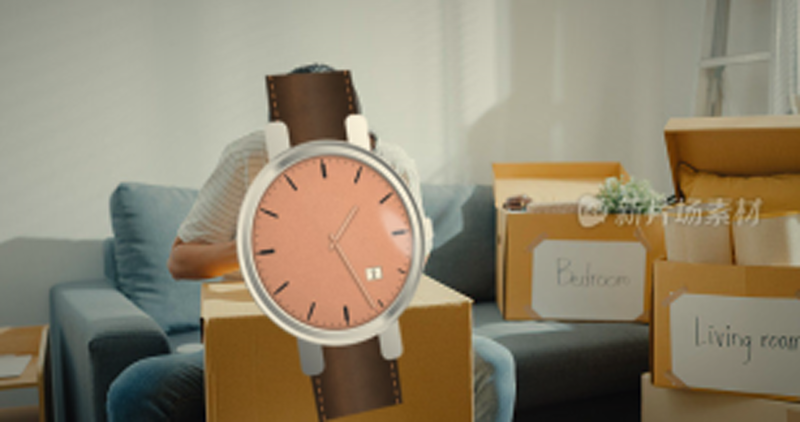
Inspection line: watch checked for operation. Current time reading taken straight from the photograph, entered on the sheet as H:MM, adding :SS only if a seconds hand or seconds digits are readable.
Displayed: 1:26
